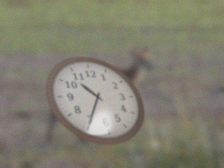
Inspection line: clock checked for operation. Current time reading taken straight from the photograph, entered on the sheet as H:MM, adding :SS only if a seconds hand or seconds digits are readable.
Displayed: 10:35
